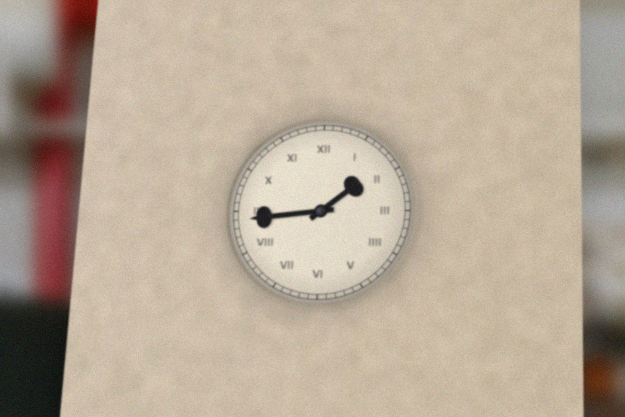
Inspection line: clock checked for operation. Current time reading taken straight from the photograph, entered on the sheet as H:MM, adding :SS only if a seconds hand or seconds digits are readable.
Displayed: 1:44
